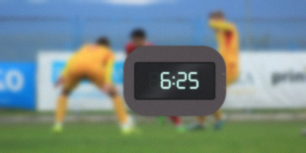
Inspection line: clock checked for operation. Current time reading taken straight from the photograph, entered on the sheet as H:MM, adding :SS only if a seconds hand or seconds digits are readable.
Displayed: 6:25
